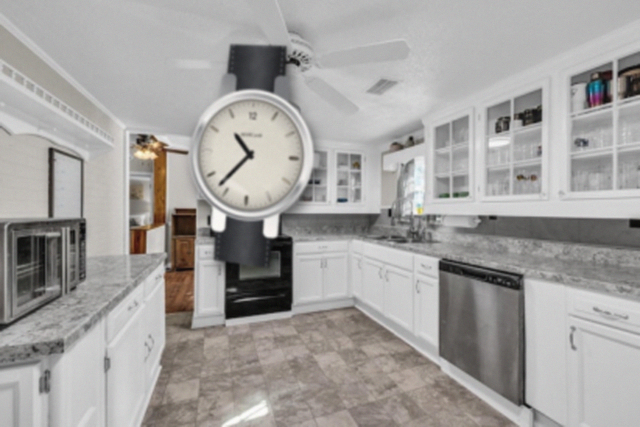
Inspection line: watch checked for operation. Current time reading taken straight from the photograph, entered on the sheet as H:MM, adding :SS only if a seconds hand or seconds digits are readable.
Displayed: 10:37
